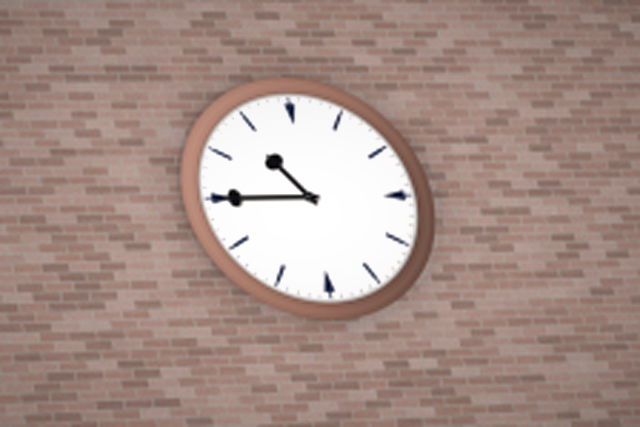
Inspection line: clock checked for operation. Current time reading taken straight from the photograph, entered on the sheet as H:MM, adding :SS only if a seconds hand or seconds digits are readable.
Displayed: 10:45
